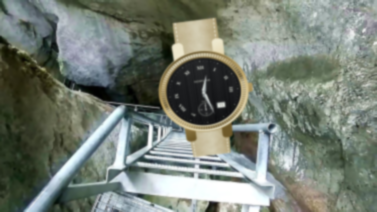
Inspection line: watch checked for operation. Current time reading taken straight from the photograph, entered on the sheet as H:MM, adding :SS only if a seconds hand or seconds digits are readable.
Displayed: 12:27
